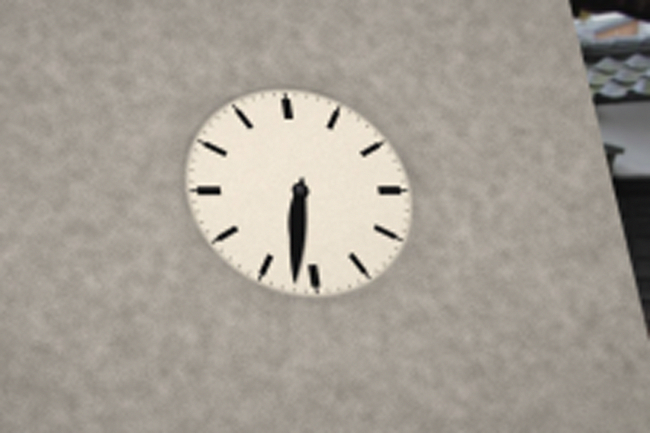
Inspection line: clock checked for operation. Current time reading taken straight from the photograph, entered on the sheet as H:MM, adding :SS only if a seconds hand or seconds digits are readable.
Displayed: 6:32
